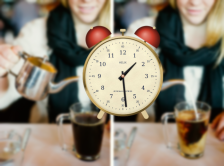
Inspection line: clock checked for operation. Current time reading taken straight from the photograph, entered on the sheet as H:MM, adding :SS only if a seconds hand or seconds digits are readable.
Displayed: 1:29
